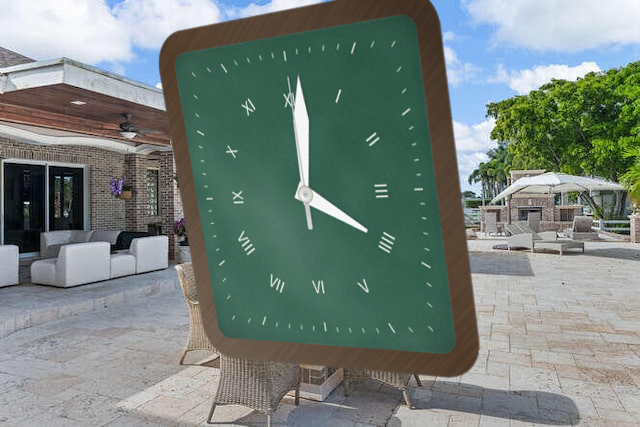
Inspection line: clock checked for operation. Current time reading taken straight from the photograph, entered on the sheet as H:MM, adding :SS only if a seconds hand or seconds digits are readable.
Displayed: 4:01:00
